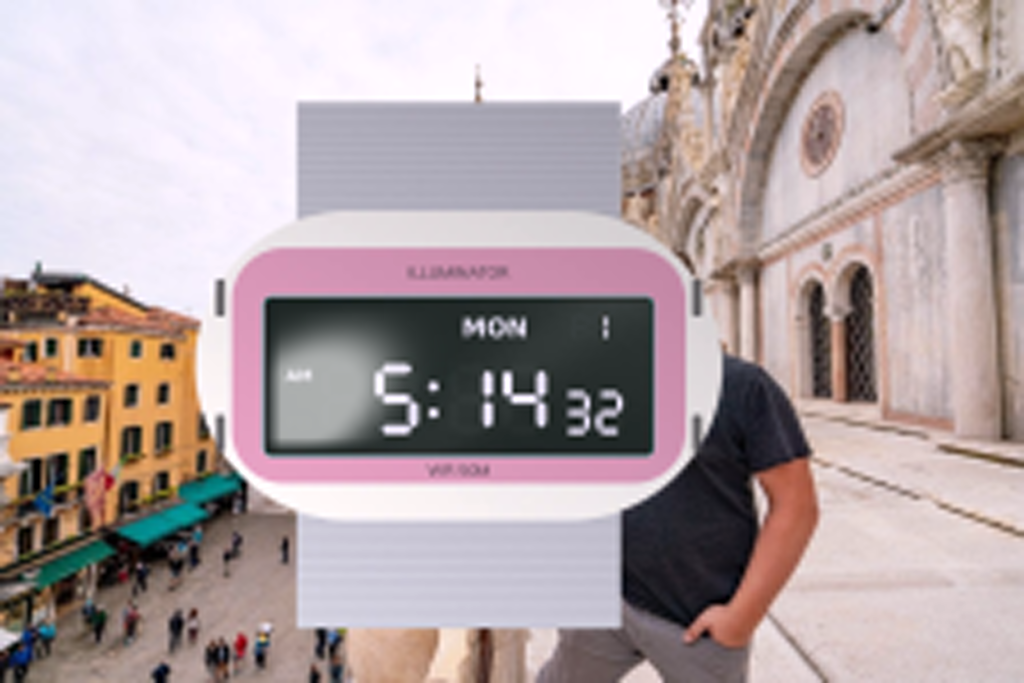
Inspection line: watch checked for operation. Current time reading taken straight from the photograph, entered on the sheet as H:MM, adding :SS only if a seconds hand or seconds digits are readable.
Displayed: 5:14:32
